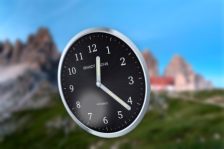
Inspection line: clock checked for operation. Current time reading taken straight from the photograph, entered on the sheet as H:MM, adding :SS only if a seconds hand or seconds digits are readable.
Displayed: 12:22
